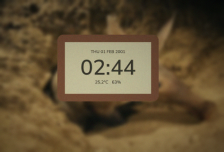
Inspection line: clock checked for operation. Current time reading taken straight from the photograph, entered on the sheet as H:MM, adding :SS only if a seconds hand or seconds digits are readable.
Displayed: 2:44
